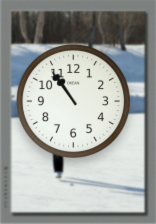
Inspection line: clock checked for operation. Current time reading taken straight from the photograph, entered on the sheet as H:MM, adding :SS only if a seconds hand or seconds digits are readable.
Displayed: 10:54
